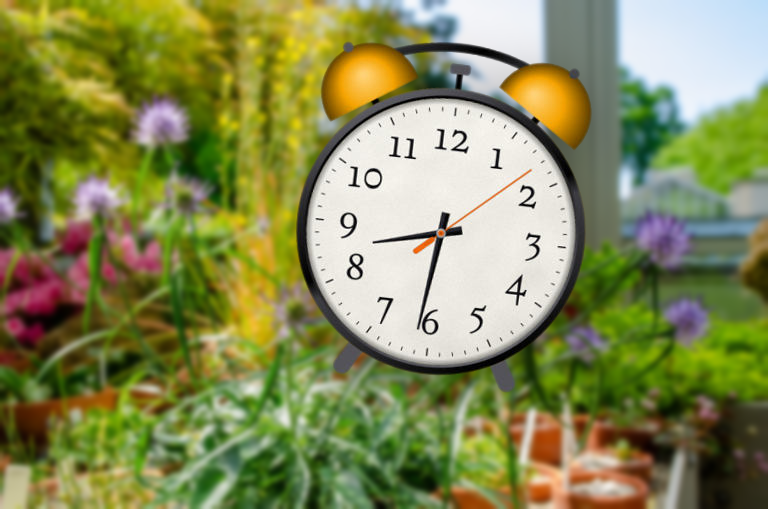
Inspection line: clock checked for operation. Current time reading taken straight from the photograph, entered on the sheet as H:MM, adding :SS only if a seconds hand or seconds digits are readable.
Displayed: 8:31:08
